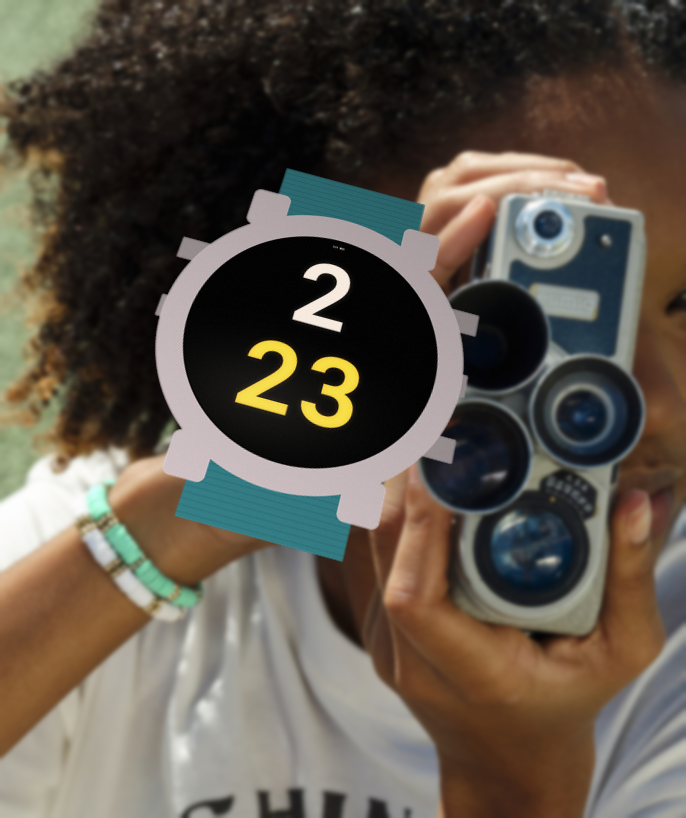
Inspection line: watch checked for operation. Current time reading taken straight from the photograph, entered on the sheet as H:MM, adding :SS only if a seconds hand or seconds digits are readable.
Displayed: 2:23
